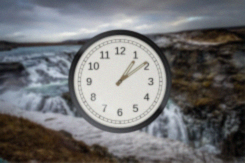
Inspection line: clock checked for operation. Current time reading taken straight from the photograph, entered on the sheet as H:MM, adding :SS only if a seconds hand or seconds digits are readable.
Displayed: 1:09
